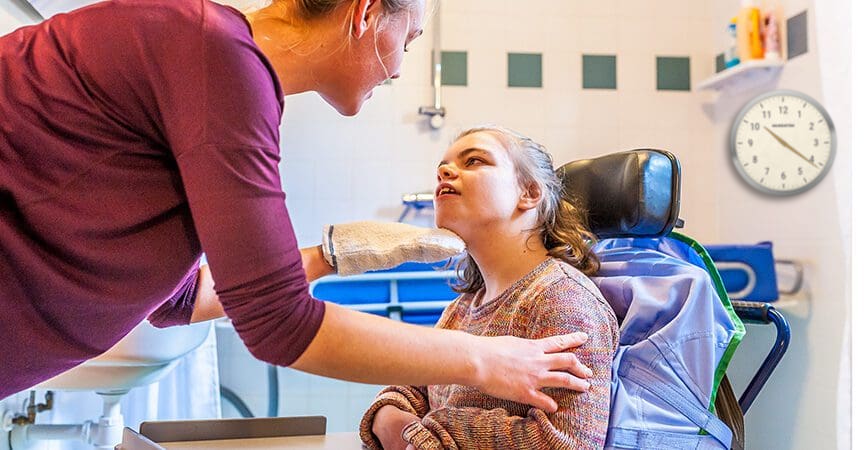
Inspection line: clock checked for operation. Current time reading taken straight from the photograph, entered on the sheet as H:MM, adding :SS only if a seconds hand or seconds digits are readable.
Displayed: 10:21
